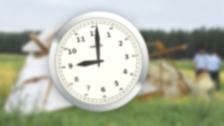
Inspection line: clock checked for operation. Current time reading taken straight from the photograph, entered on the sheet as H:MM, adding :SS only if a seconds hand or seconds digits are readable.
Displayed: 9:01
